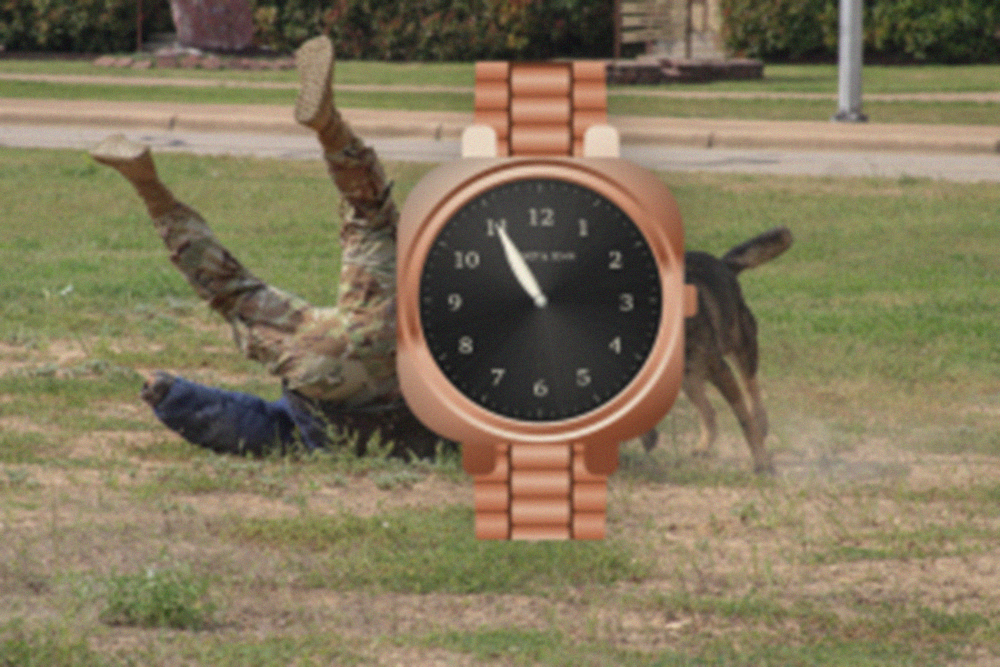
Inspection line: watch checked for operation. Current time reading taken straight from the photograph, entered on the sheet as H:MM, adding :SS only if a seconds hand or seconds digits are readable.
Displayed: 10:55
